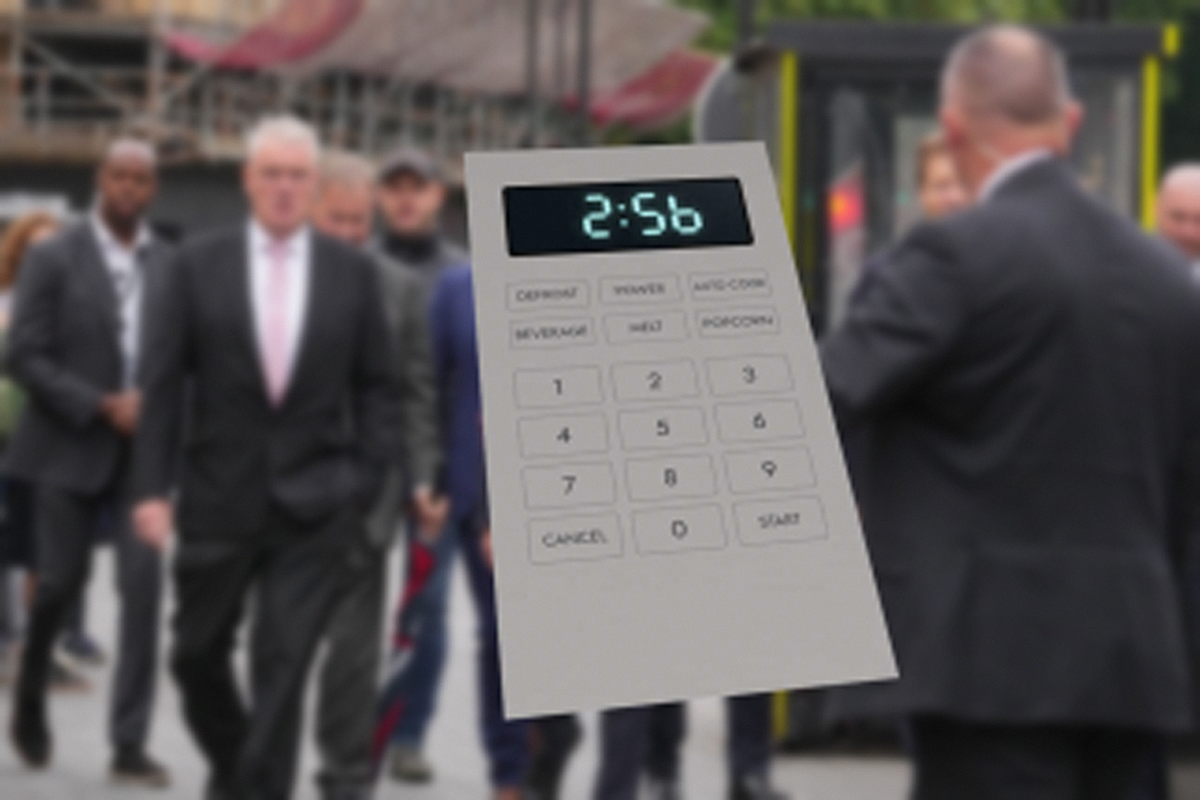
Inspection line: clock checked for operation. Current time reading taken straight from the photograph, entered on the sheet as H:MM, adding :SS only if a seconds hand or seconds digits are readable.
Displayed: 2:56
